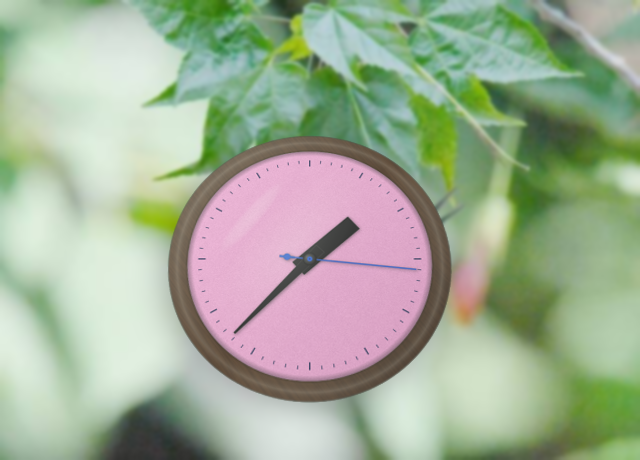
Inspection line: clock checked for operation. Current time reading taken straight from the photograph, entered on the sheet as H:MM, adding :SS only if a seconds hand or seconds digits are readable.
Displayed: 1:37:16
